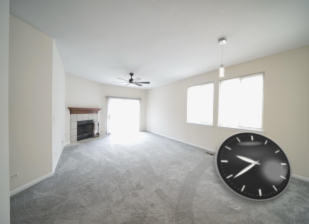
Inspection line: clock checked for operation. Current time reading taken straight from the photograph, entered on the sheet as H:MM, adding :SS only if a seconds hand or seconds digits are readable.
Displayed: 9:39
